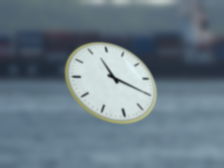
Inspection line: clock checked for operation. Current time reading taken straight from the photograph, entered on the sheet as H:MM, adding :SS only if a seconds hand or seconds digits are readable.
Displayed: 11:20
